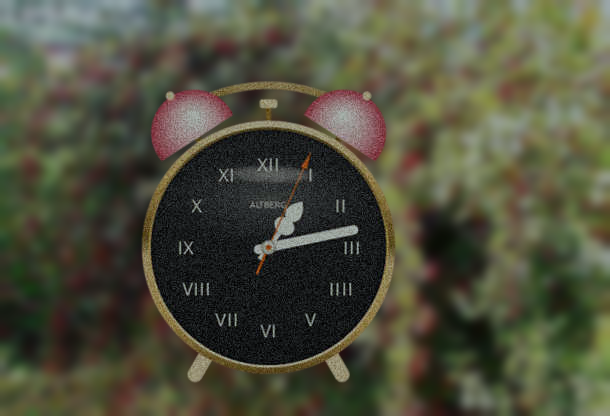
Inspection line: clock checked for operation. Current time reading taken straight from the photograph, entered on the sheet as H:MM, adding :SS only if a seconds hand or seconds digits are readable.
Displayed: 1:13:04
